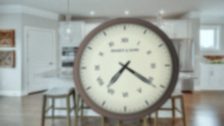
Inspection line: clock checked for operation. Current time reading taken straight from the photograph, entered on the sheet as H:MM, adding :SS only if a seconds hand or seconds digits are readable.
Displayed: 7:21
